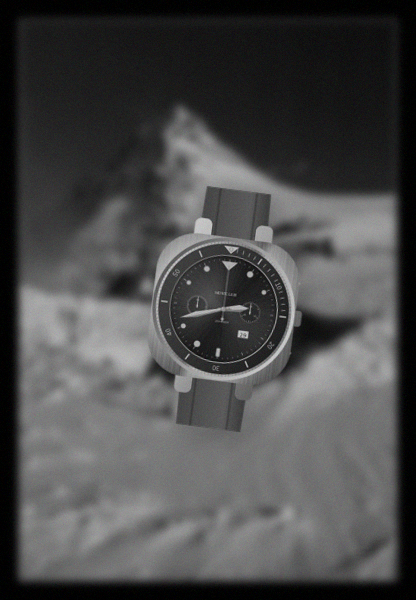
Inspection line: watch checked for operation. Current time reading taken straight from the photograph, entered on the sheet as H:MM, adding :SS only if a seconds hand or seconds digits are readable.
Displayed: 2:42
